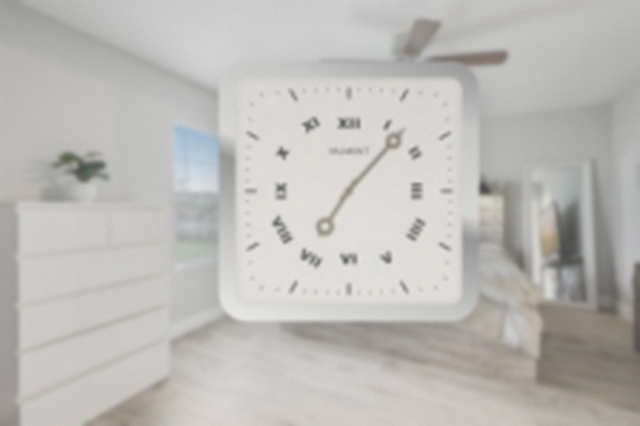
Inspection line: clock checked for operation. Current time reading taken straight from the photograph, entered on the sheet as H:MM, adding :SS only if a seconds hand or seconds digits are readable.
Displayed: 7:07
